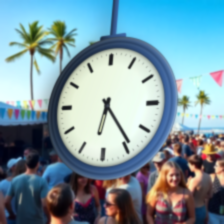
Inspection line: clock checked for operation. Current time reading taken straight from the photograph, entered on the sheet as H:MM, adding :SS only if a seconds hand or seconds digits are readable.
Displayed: 6:24
